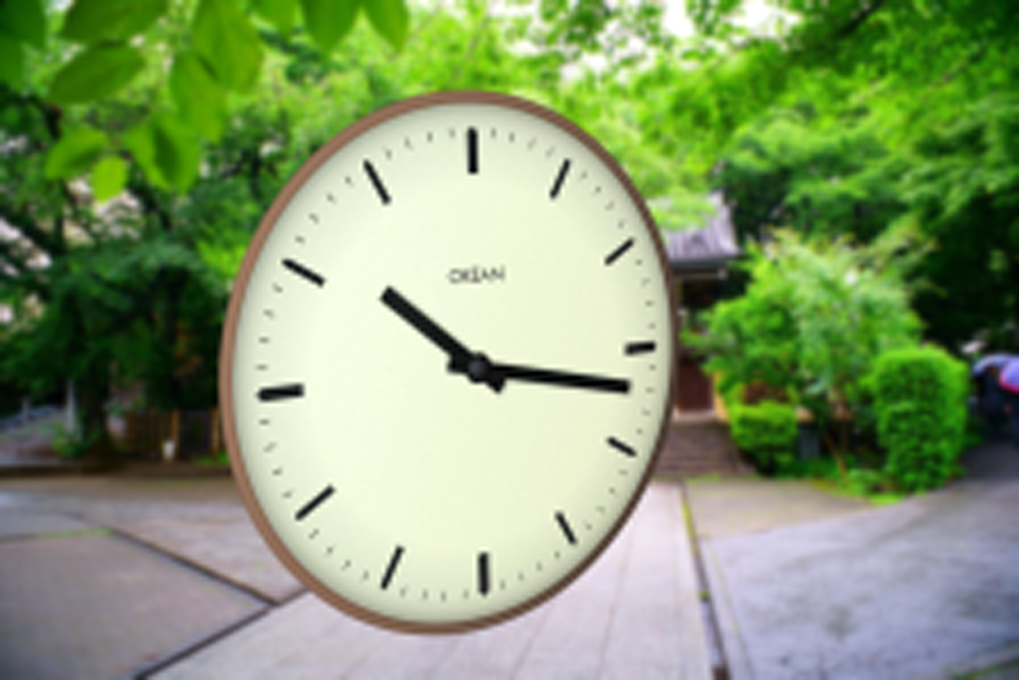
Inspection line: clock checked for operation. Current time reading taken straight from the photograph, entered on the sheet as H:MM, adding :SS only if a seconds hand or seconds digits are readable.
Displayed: 10:17
